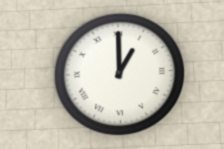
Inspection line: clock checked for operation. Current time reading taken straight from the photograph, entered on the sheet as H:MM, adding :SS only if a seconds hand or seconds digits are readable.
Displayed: 1:00
